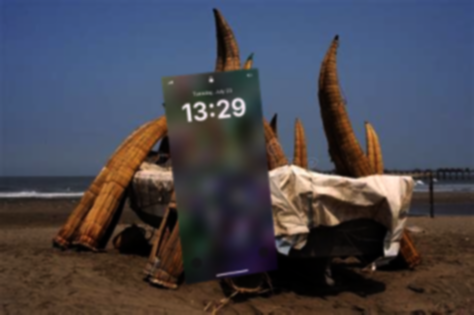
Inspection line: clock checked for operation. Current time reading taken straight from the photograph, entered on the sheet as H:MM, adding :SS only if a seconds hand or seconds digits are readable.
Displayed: 13:29
